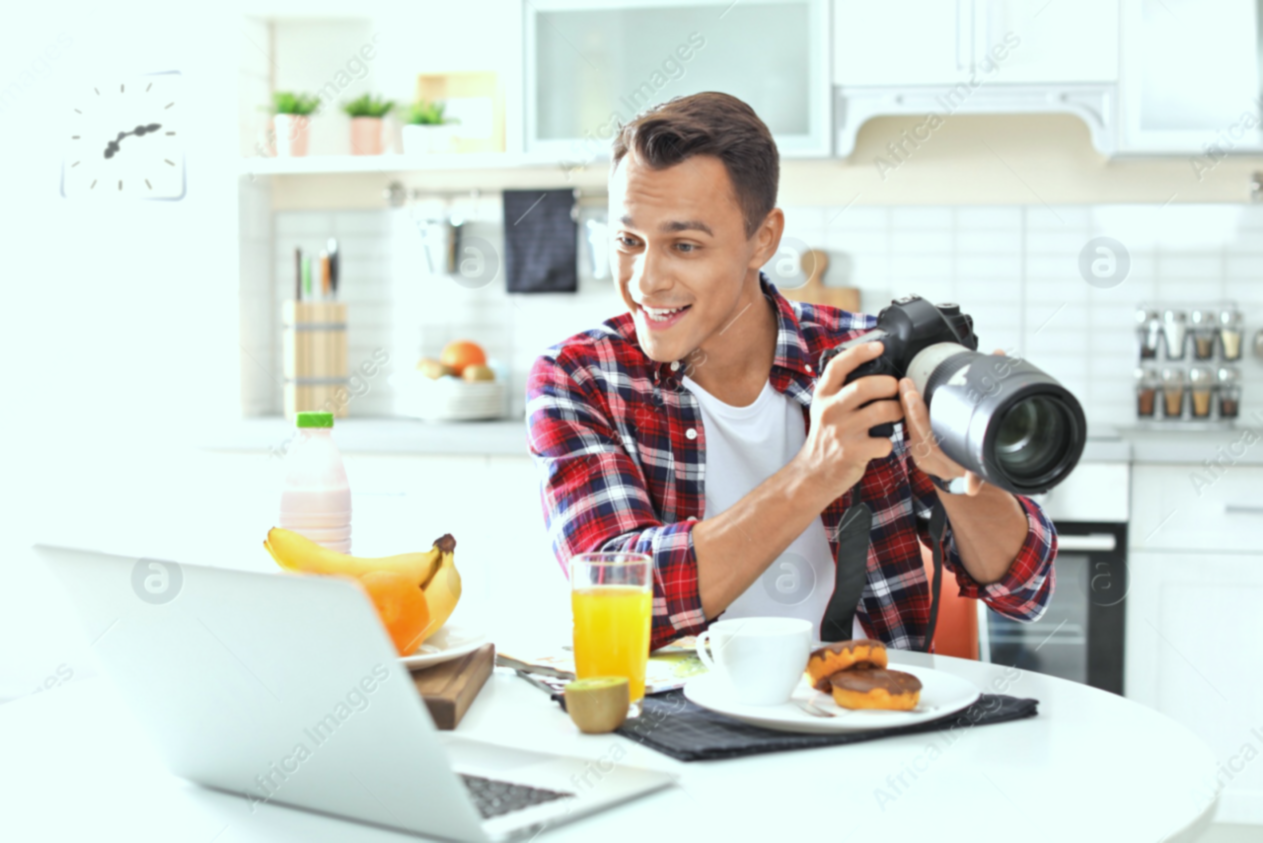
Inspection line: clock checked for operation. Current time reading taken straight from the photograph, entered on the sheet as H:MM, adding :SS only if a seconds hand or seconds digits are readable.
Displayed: 7:13
